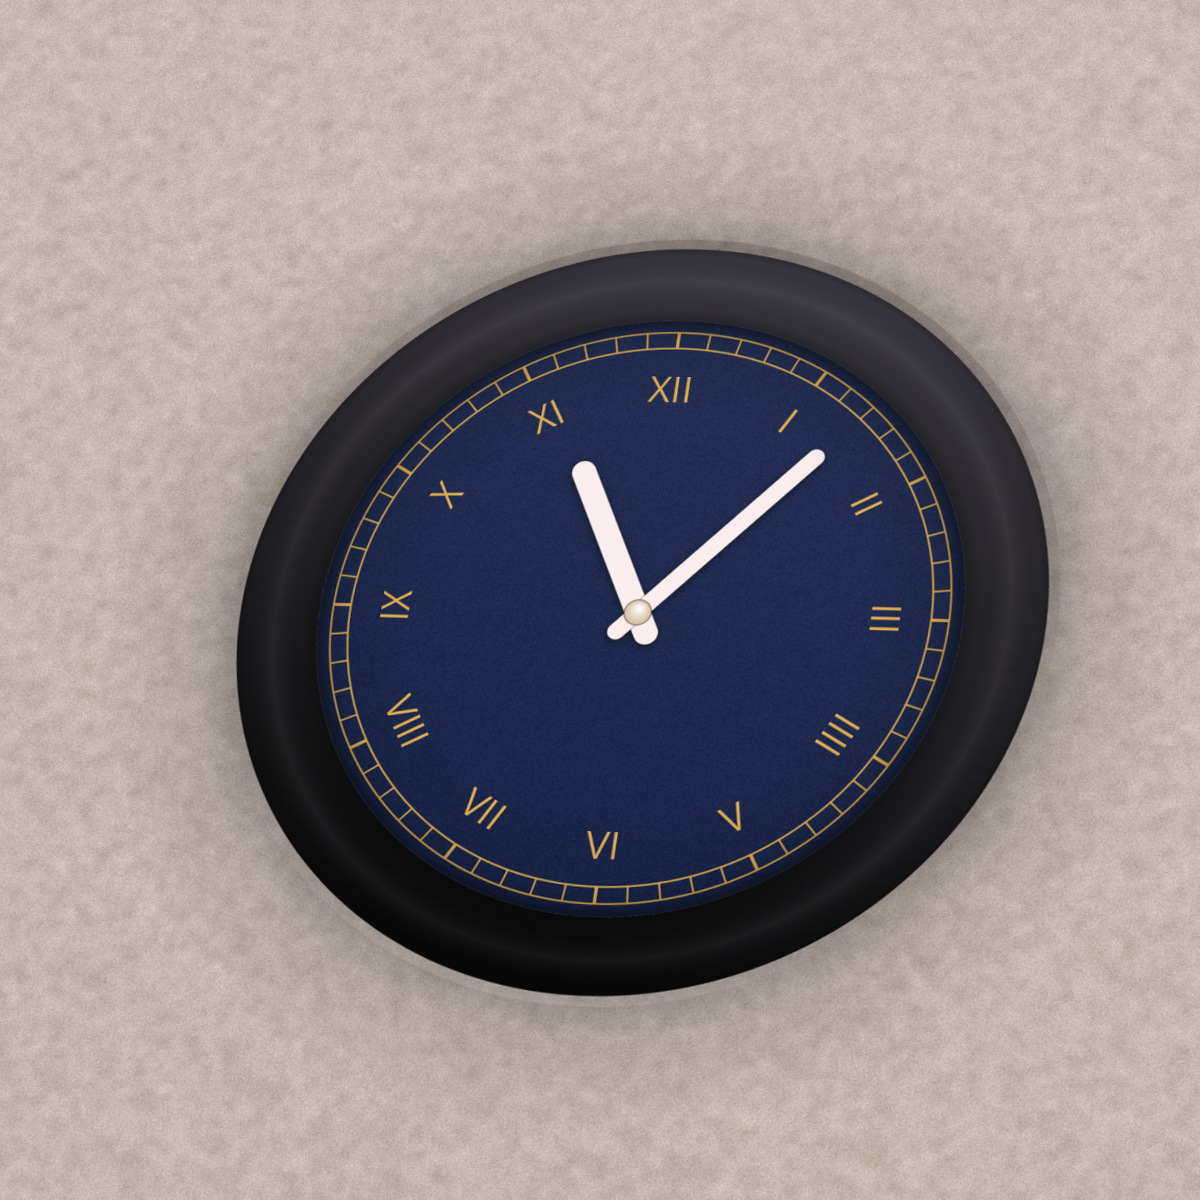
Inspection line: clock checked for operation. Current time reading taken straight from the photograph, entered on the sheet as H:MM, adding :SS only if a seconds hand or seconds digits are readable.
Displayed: 11:07
